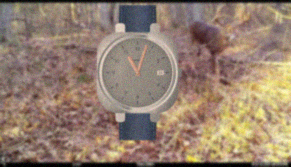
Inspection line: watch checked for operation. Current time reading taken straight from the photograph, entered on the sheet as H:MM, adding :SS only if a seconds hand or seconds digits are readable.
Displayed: 11:03
